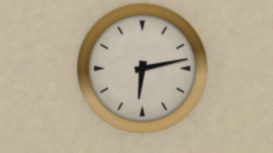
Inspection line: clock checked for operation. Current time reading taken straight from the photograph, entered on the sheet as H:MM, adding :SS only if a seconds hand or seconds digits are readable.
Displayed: 6:13
